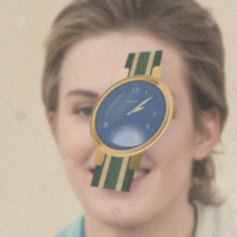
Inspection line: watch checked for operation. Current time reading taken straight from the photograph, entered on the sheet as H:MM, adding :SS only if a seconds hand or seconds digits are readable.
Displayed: 2:08
